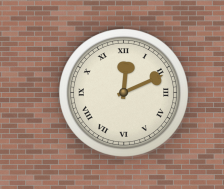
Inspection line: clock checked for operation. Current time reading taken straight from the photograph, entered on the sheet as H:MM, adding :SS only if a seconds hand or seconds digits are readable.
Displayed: 12:11
